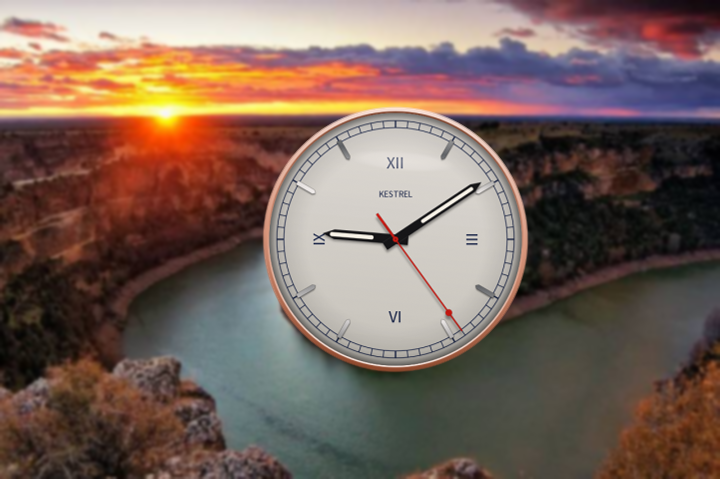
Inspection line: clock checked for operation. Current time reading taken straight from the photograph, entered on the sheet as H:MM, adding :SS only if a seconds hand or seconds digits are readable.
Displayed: 9:09:24
